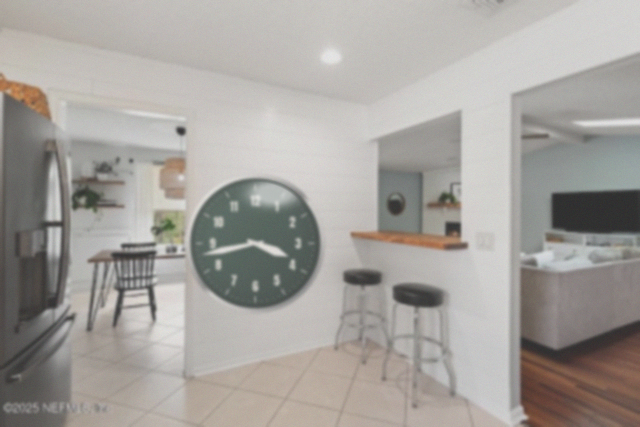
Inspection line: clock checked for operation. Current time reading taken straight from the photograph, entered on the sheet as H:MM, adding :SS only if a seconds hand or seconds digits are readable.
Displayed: 3:43
